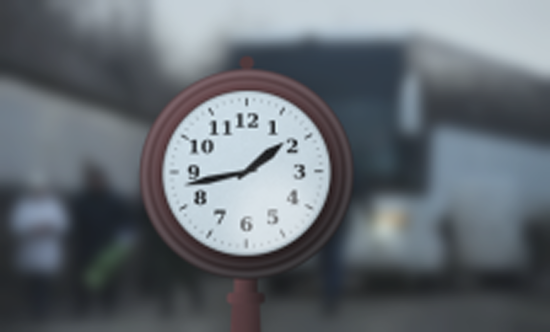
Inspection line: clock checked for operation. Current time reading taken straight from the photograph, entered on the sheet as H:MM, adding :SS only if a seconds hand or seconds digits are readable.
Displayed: 1:43
